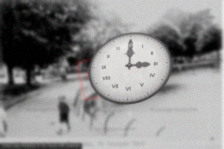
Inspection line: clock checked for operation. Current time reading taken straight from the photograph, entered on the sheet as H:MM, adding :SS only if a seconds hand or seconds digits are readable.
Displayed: 3:00
